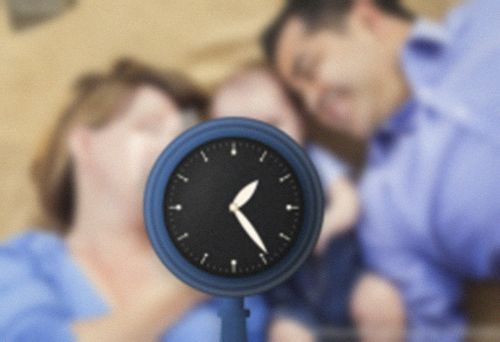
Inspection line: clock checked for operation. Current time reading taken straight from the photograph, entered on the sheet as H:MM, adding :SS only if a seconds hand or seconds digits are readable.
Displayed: 1:24
